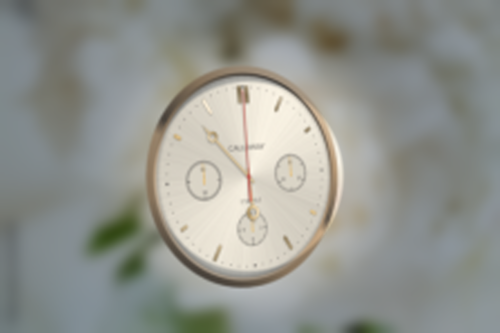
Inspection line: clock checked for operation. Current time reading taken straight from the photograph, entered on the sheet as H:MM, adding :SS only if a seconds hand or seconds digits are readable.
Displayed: 5:53
